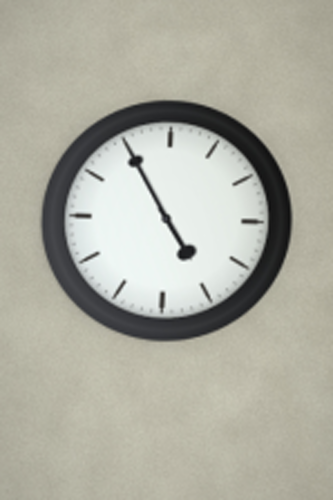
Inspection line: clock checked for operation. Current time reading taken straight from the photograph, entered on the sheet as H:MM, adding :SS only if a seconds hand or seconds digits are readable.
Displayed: 4:55
